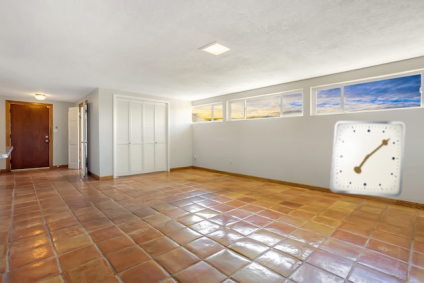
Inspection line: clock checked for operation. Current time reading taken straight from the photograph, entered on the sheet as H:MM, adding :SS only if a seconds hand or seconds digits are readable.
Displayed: 7:08
